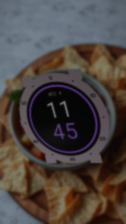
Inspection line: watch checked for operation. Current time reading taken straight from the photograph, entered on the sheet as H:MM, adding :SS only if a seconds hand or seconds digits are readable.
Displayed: 11:45
